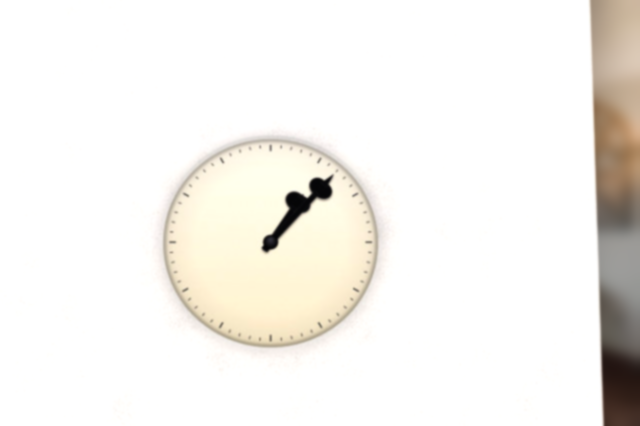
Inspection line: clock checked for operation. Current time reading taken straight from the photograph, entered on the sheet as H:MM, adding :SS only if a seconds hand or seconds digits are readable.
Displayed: 1:07
